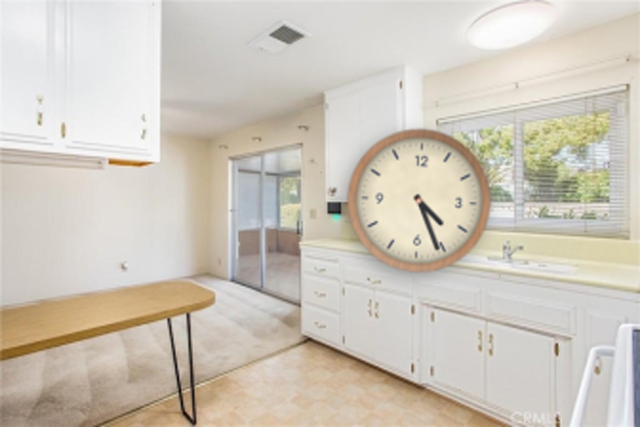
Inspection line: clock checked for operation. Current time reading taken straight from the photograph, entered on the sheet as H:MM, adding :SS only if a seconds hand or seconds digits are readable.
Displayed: 4:26
